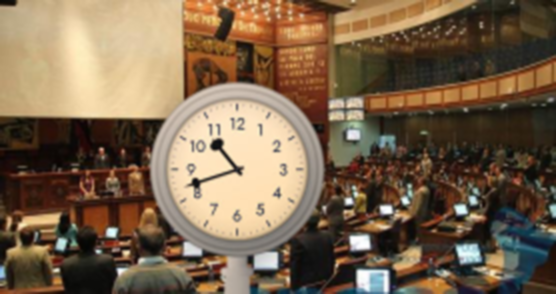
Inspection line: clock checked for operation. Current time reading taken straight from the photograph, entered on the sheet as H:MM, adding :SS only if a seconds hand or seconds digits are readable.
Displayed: 10:42
